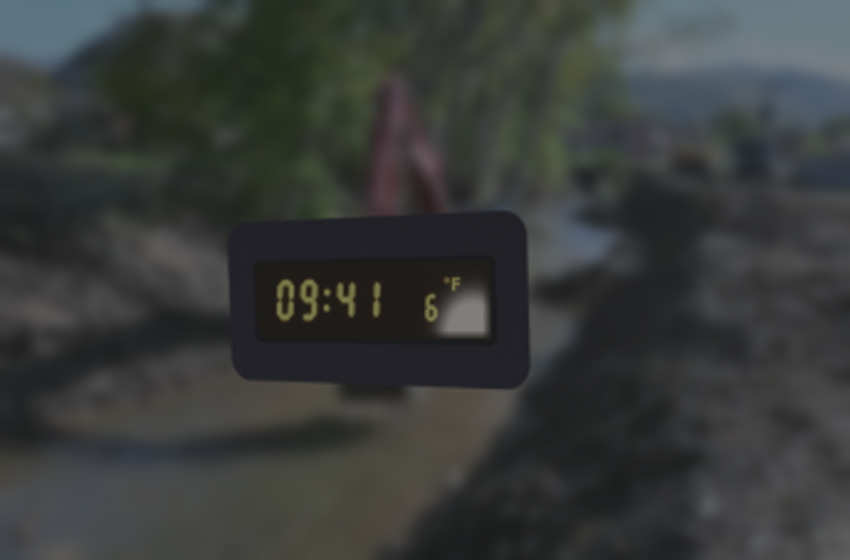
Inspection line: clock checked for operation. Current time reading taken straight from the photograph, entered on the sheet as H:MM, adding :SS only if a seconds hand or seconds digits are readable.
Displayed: 9:41
